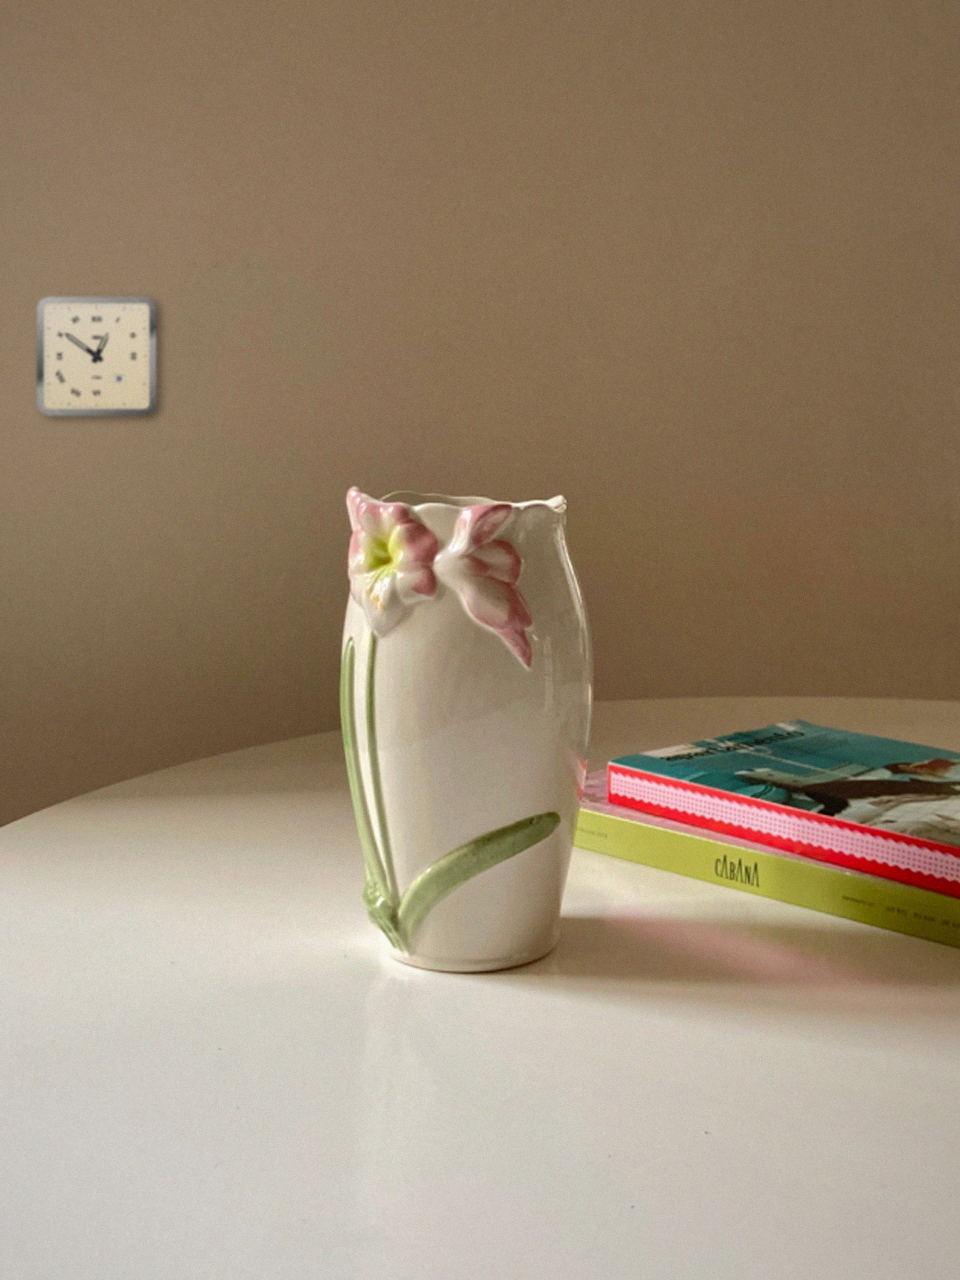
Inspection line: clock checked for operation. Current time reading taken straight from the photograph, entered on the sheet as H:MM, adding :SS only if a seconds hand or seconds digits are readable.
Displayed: 12:51
